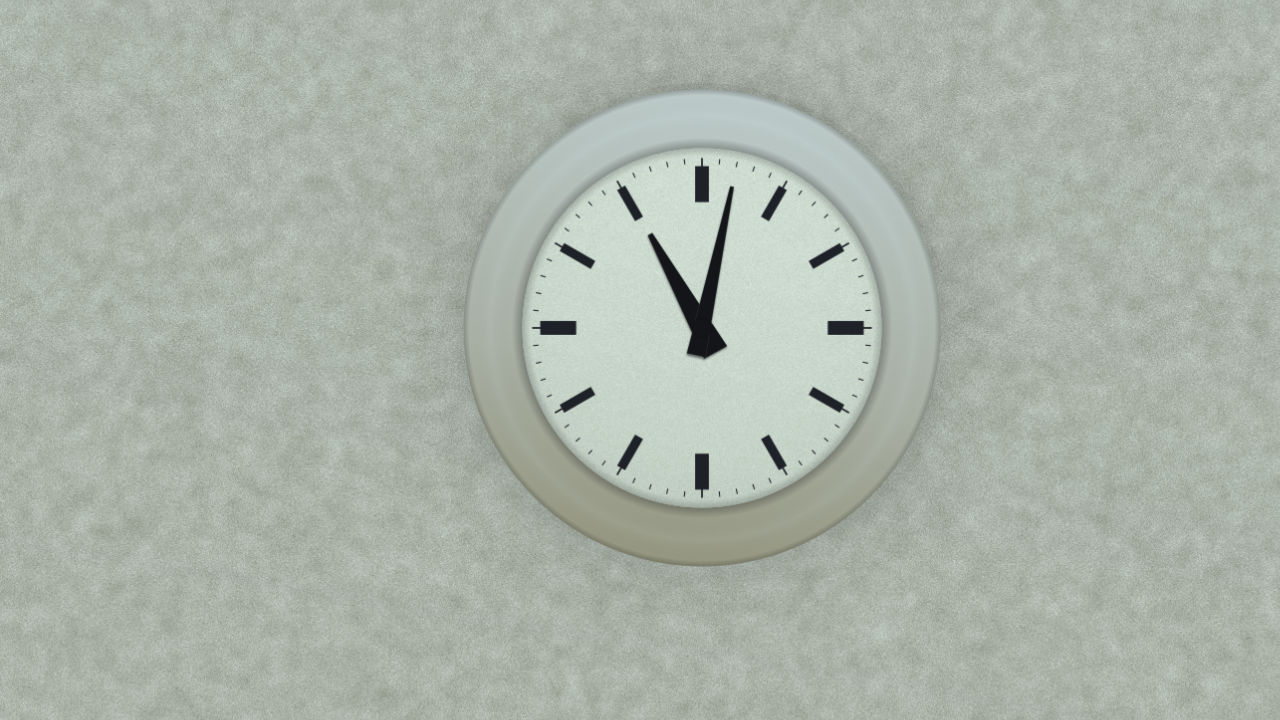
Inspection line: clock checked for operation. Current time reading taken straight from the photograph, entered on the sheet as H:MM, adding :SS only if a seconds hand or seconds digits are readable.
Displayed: 11:02
